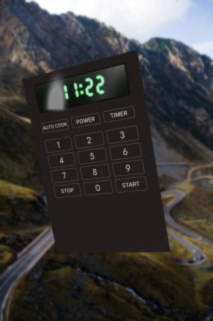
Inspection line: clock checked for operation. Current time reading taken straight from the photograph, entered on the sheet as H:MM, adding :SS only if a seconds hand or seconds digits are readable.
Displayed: 11:22
